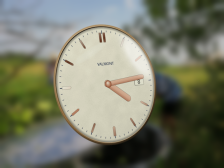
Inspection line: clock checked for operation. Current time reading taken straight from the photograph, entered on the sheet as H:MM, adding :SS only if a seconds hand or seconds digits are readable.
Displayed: 4:14
